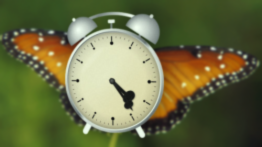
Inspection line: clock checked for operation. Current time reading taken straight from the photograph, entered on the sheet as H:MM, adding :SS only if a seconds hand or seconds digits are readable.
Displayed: 4:24
